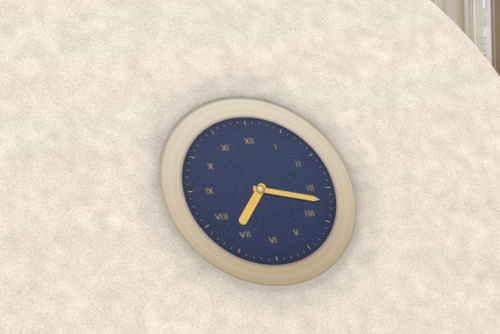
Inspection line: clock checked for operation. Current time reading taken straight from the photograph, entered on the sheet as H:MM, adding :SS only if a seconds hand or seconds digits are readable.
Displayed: 7:17
